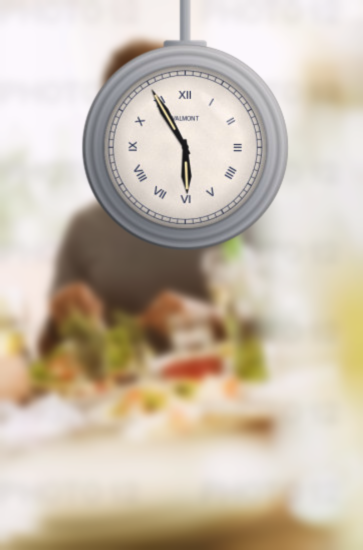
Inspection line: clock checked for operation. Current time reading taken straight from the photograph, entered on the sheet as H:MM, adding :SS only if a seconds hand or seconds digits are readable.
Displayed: 5:55
